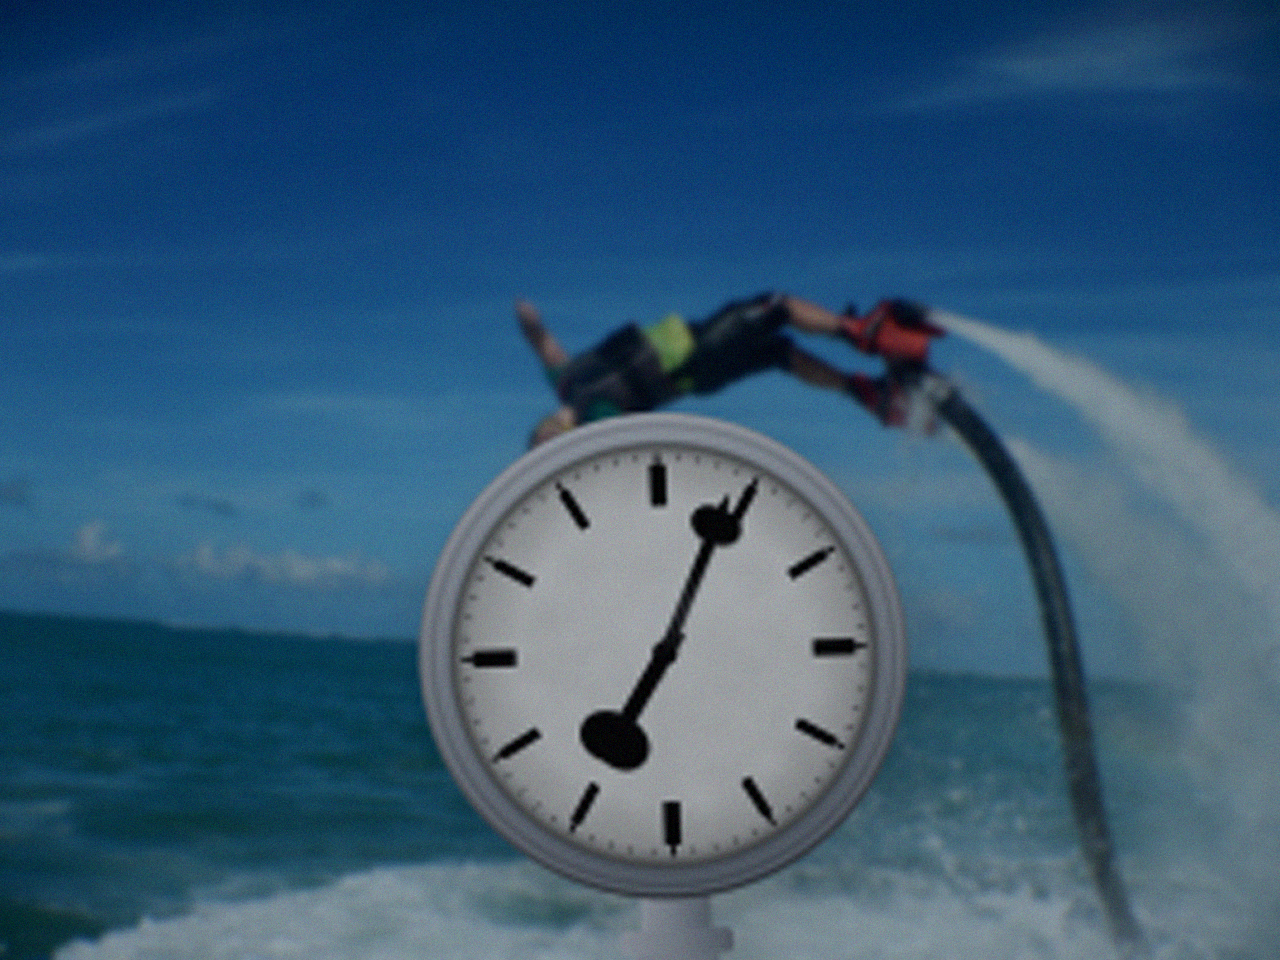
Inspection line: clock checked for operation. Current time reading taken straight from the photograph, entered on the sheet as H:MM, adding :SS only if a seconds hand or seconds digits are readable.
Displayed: 7:04
